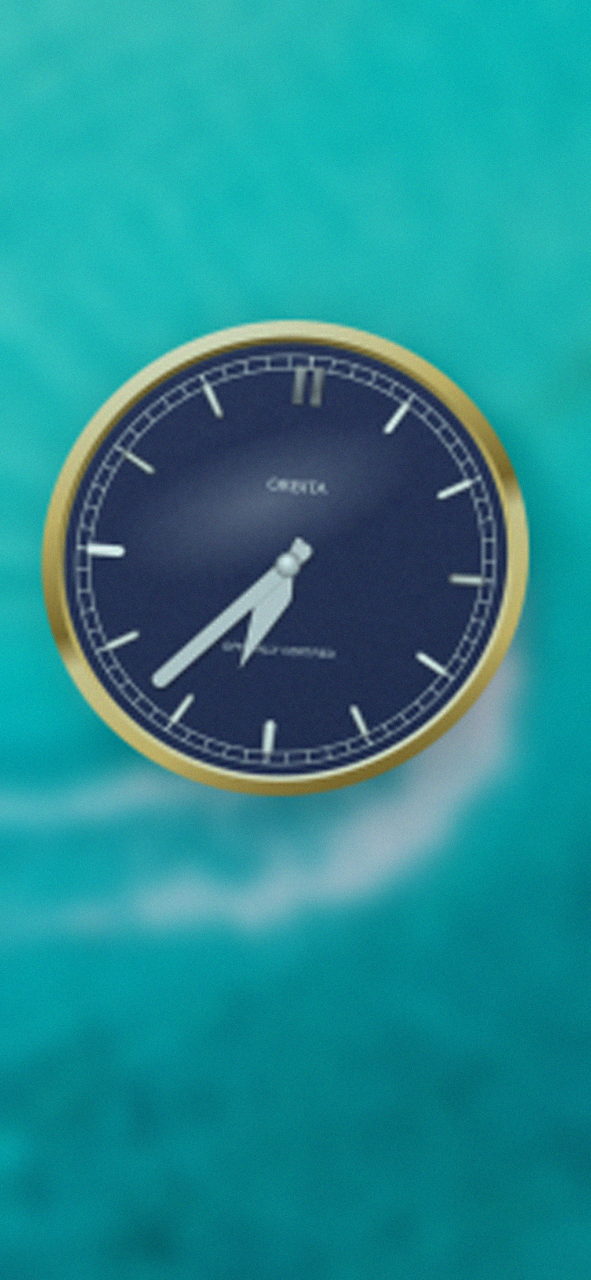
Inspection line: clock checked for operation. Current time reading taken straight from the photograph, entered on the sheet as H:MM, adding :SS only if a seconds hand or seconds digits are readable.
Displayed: 6:37
